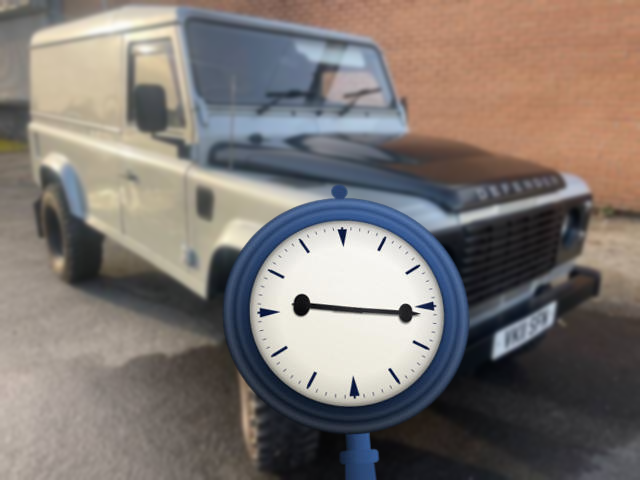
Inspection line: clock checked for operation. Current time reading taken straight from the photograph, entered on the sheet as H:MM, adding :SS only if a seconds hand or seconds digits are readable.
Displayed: 9:16
